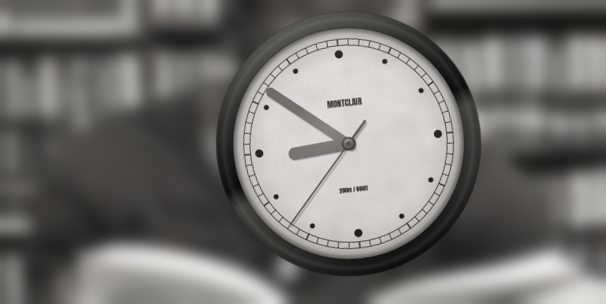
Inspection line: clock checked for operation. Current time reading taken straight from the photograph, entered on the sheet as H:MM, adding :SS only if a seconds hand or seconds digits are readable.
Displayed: 8:51:37
